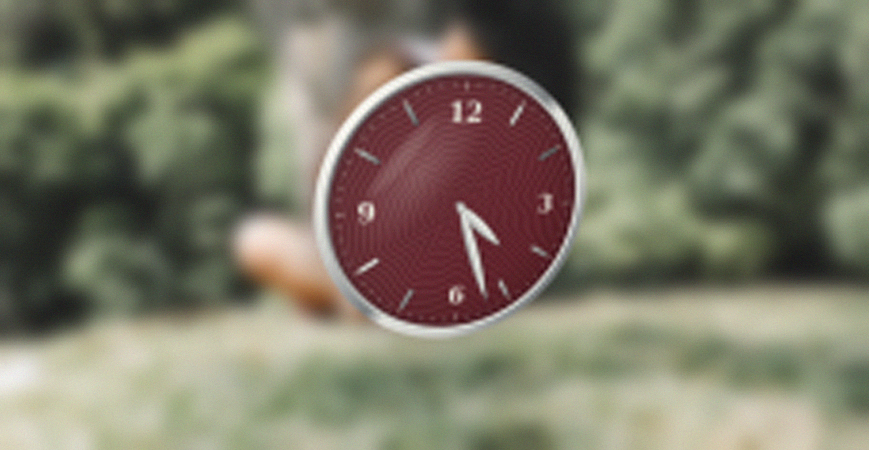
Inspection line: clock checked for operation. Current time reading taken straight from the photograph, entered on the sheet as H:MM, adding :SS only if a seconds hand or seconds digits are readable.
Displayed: 4:27
